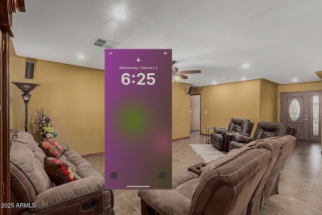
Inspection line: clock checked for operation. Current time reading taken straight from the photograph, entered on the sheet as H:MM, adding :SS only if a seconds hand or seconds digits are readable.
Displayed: 6:25
